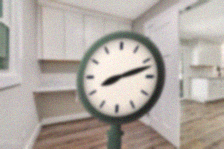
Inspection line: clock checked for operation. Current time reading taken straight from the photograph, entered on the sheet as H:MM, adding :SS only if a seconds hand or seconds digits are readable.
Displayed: 8:12
